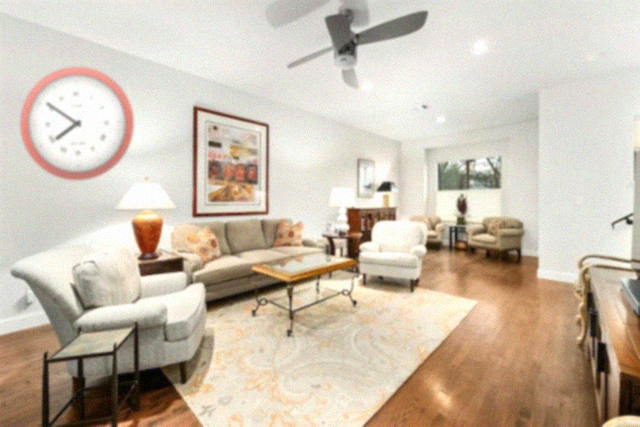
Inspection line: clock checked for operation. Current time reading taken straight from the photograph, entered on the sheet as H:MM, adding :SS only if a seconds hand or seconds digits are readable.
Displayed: 7:51
